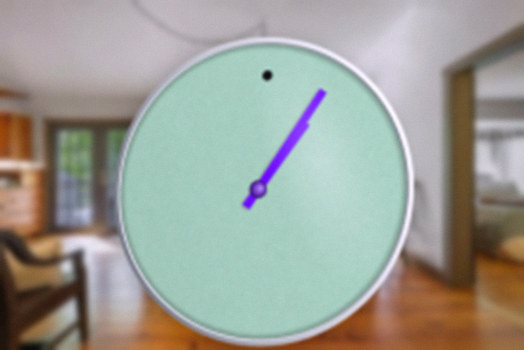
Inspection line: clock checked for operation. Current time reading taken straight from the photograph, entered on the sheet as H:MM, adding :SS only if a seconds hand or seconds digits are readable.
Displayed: 1:05
